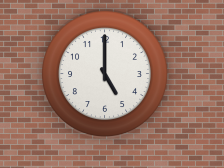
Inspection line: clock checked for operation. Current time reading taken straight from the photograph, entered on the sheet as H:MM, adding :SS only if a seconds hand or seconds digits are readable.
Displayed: 5:00
